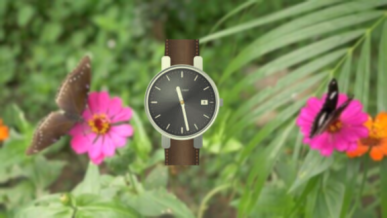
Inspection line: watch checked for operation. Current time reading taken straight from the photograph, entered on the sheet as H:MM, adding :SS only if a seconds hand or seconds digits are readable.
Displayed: 11:28
